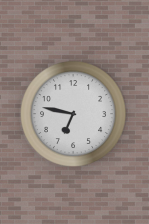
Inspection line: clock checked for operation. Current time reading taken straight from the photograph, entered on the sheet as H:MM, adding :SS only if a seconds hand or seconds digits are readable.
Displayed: 6:47
